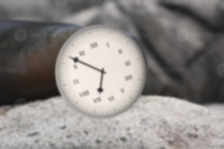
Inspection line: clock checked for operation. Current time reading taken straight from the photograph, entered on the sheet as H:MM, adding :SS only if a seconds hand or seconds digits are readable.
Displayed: 6:52
